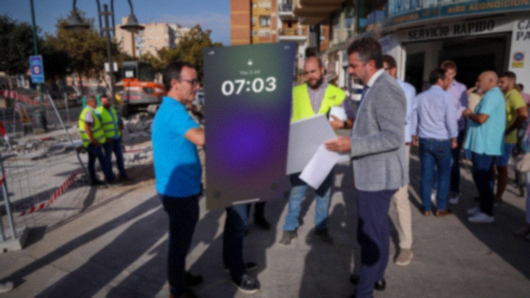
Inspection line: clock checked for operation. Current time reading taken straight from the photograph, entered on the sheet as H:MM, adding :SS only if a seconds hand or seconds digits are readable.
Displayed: 7:03
